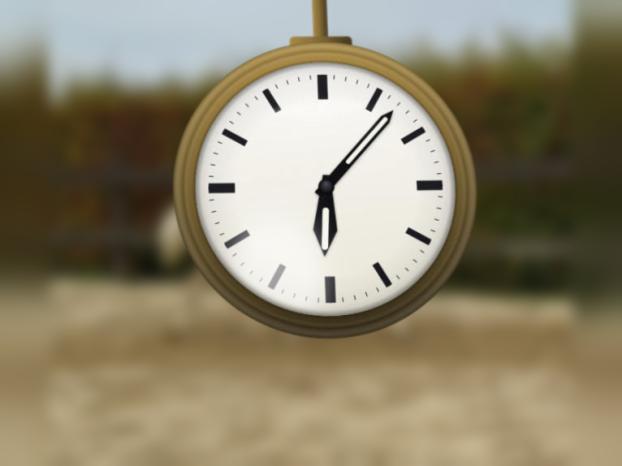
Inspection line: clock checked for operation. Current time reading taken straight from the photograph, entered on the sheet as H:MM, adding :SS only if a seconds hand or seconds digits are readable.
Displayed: 6:07
